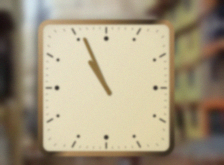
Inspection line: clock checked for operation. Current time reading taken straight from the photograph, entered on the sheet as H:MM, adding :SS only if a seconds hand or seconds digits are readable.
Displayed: 10:56
